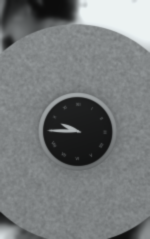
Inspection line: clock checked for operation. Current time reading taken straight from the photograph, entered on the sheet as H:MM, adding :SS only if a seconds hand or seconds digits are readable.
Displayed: 9:45
